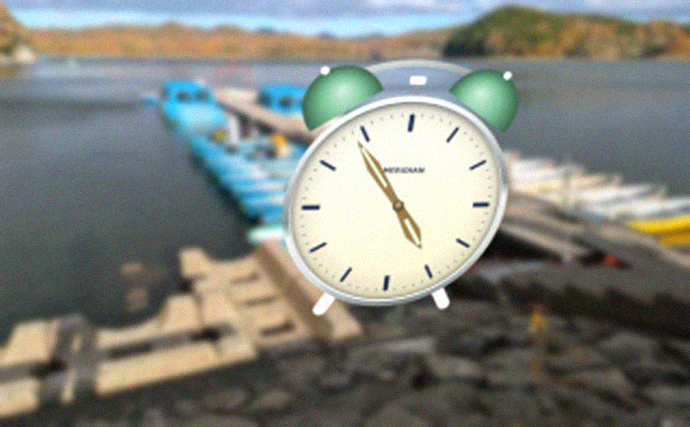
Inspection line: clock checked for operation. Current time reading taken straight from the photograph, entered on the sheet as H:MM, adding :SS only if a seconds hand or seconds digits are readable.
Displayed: 4:54
